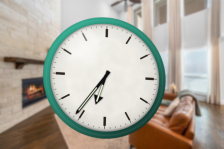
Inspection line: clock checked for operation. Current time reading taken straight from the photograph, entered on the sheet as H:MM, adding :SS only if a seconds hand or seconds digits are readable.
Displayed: 6:36
